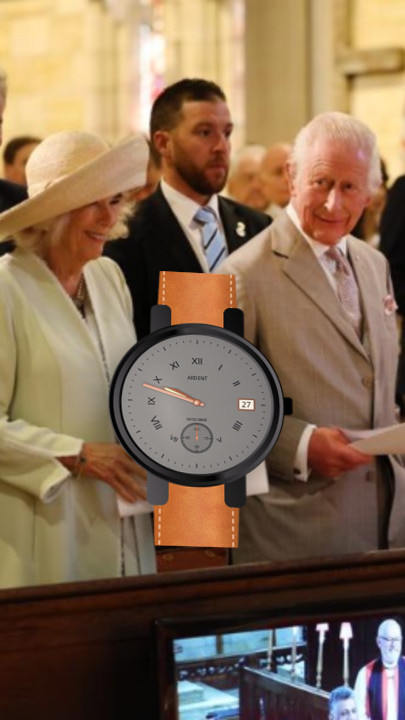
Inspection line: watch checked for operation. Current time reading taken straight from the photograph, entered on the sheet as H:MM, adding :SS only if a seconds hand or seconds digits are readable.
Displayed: 9:48
